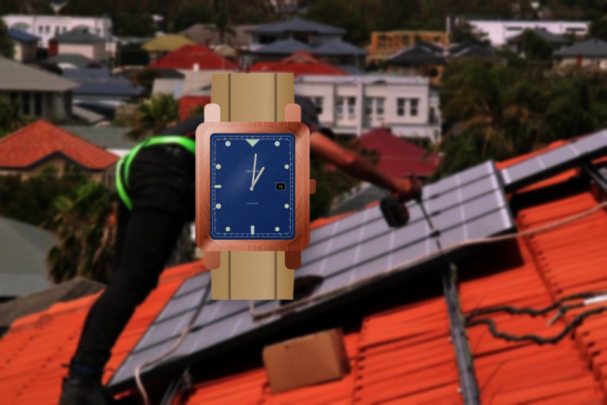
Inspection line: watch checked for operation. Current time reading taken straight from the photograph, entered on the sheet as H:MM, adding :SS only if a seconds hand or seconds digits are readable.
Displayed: 1:01
